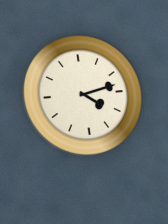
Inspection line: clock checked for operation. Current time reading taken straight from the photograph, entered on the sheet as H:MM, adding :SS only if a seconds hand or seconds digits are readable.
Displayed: 4:13
